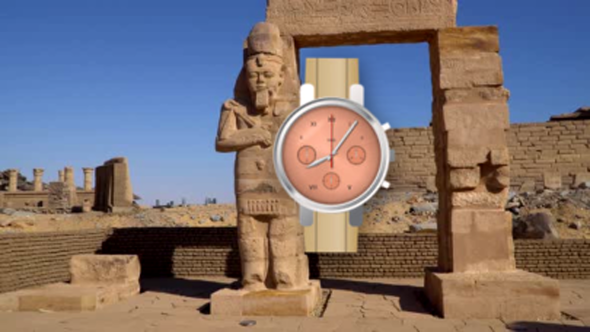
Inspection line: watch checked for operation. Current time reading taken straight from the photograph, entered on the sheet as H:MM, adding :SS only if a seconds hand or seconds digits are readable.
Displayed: 8:06
